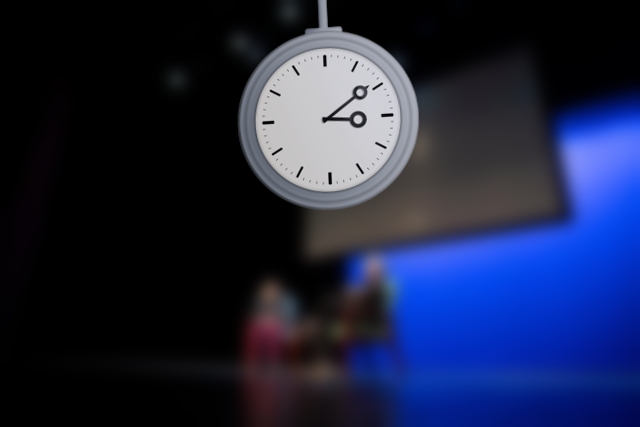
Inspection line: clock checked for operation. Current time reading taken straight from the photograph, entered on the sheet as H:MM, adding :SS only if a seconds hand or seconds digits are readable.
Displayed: 3:09
